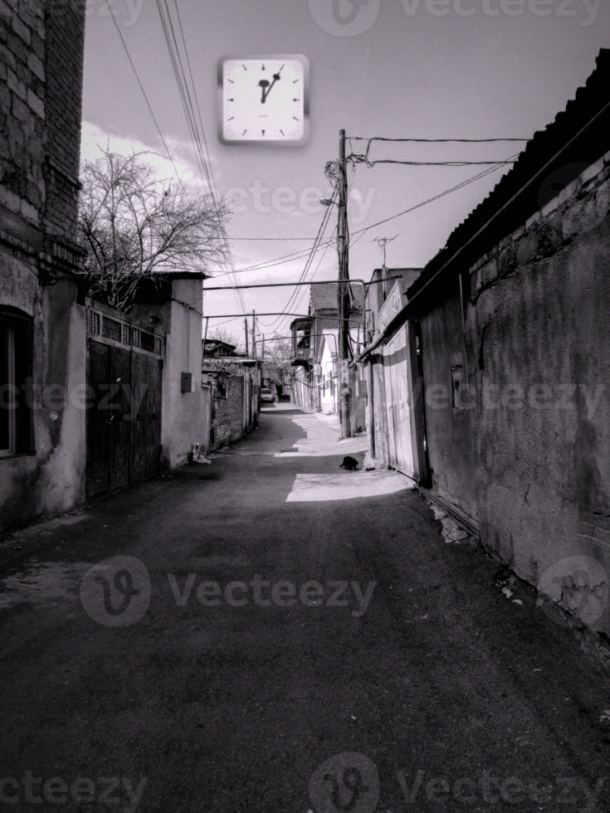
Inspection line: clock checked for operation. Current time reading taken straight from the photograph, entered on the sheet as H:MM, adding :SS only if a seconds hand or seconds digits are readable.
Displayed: 12:05
